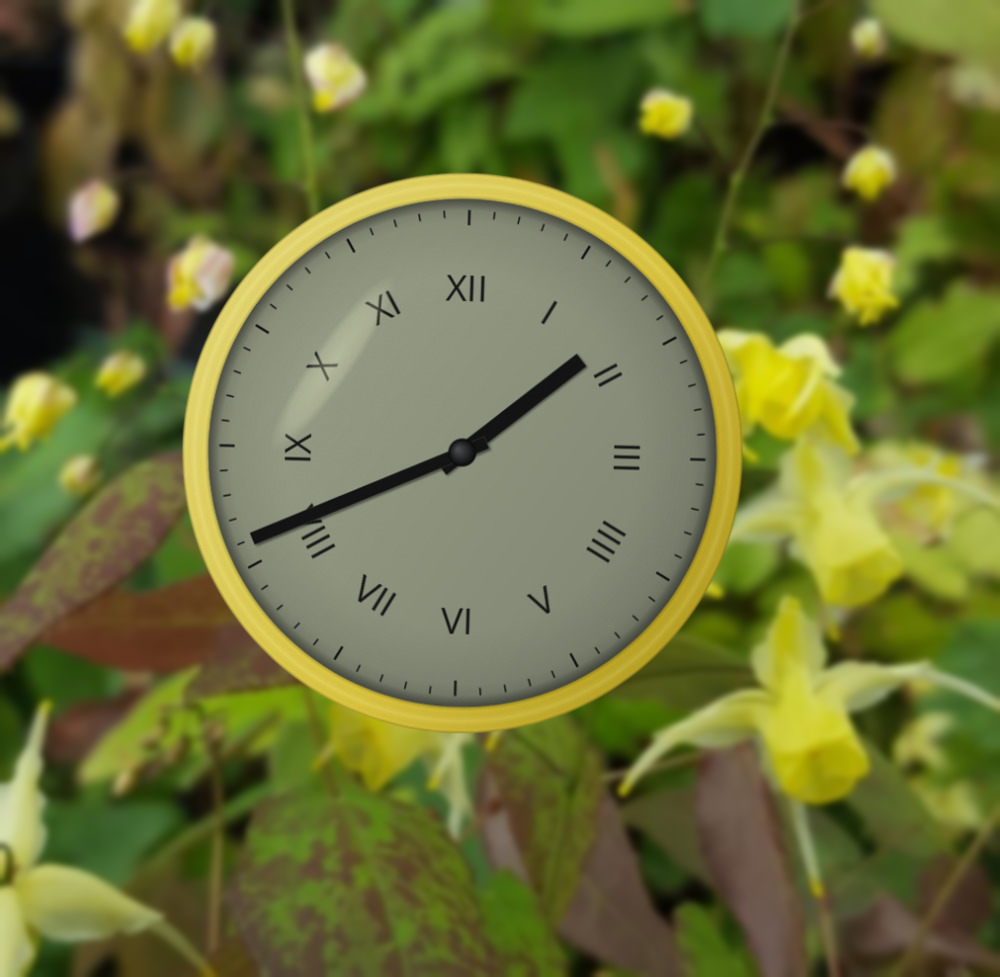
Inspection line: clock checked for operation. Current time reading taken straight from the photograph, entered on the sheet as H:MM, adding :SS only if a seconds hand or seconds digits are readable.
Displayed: 1:41
